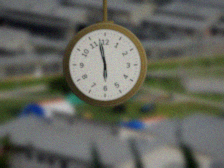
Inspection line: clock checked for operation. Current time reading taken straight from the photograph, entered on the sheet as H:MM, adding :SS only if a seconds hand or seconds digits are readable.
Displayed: 5:58
